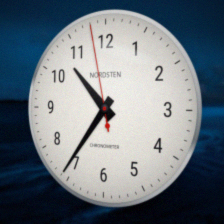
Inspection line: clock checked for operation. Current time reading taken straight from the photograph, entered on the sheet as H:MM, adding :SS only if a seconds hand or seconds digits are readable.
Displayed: 10:35:58
